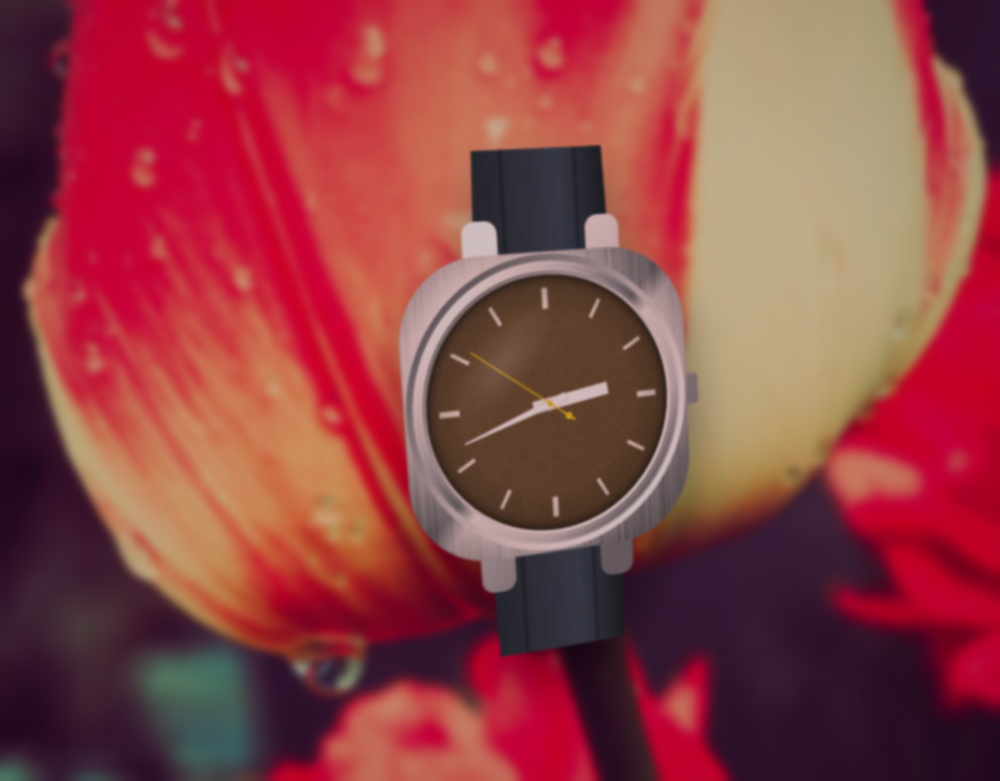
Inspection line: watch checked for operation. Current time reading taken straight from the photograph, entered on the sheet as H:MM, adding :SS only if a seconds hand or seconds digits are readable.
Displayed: 2:41:51
